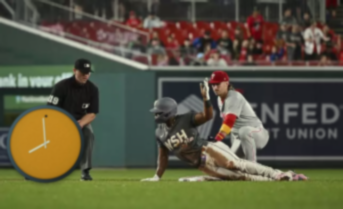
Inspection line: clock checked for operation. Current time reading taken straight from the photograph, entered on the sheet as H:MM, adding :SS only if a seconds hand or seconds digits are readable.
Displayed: 7:59
